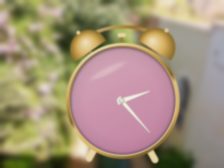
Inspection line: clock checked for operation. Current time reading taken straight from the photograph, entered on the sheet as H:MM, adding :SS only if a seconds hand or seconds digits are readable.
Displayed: 2:23
